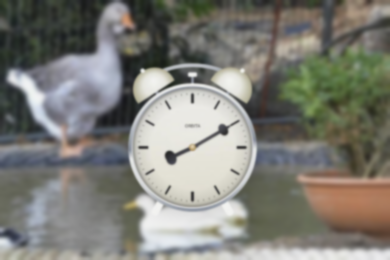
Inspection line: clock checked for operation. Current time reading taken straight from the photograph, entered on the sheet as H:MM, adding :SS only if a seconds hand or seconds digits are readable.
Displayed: 8:10
